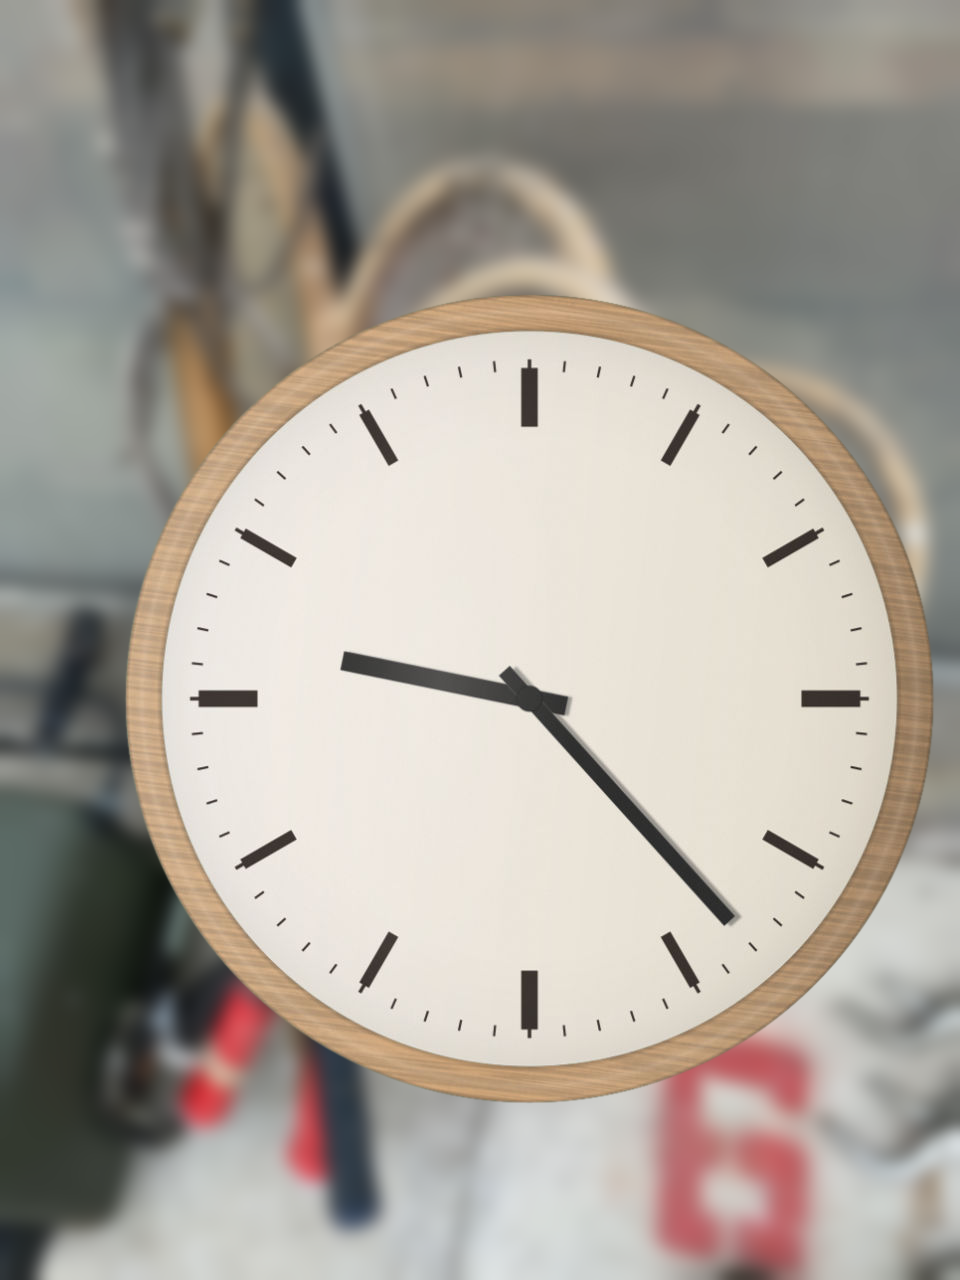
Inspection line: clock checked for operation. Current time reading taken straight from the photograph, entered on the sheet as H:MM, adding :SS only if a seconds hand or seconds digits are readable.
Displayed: 9:23
